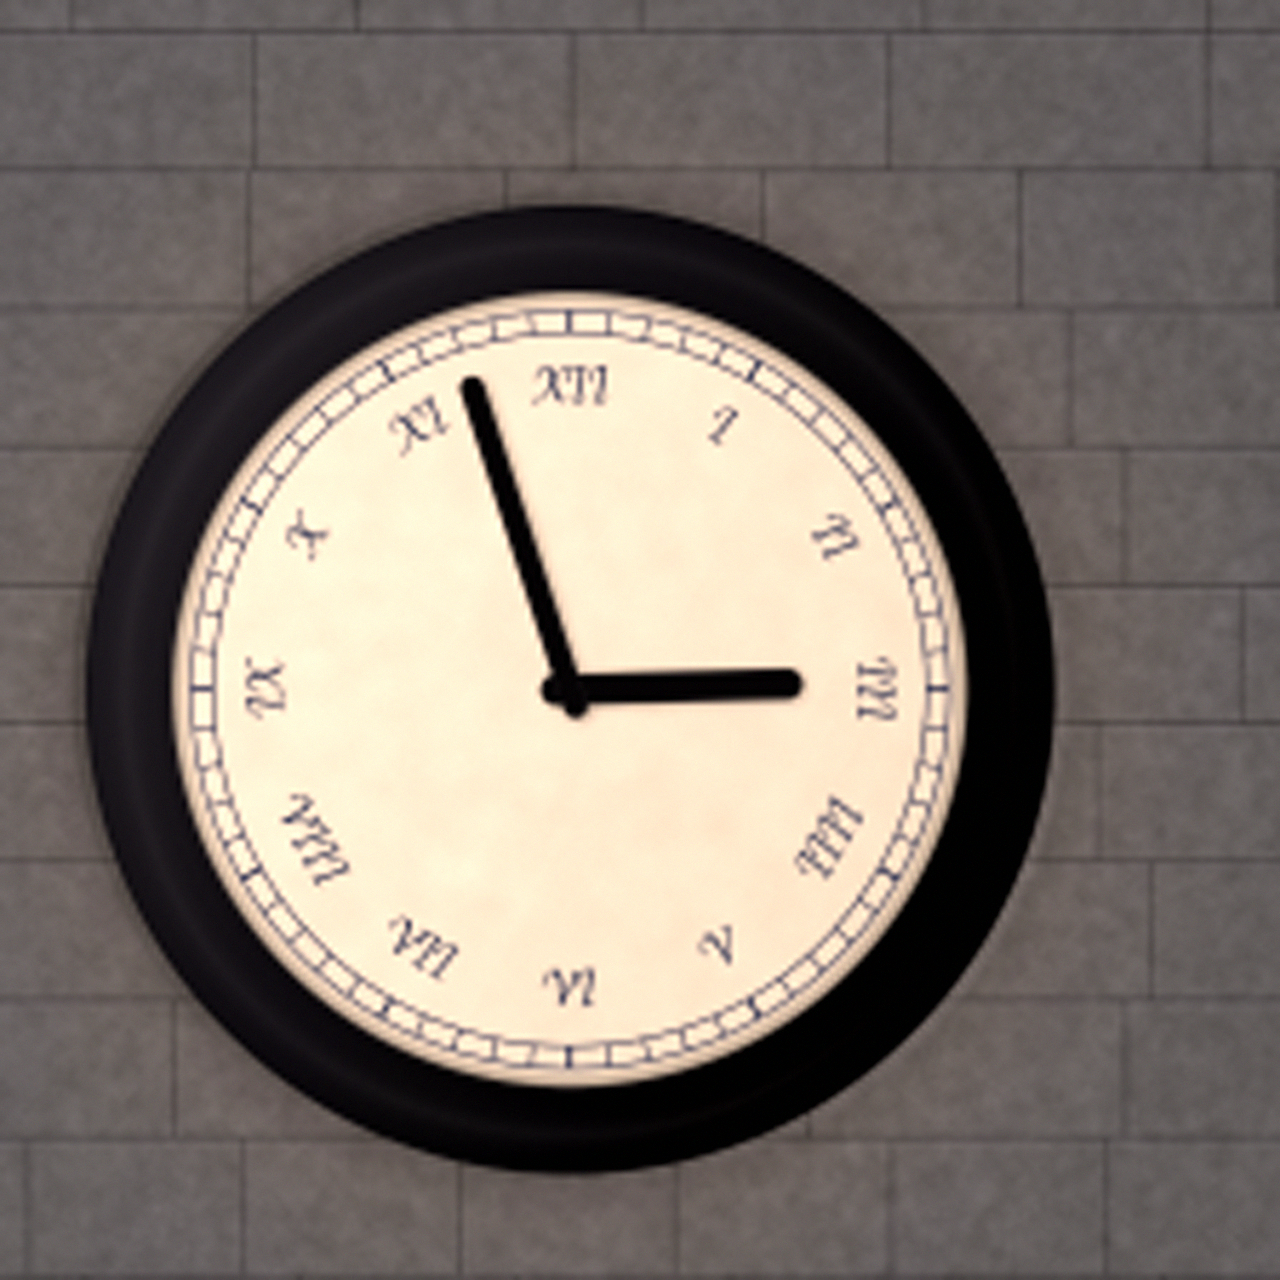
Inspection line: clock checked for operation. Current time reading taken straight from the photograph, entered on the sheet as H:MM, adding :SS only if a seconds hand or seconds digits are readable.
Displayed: 2:57
